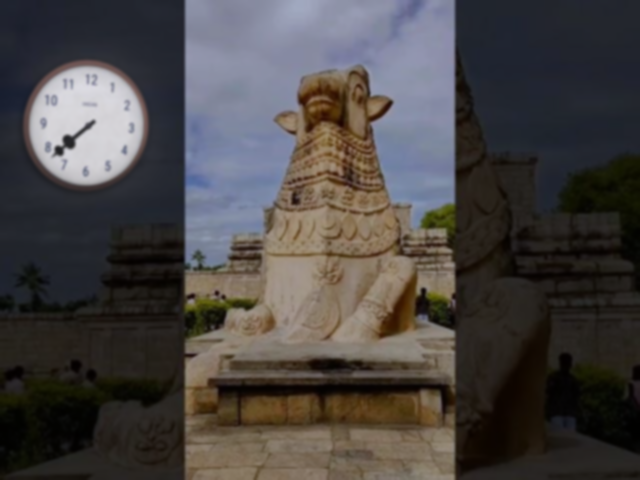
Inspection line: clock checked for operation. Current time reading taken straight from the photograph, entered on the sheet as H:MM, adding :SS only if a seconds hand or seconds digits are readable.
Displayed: 7:38
